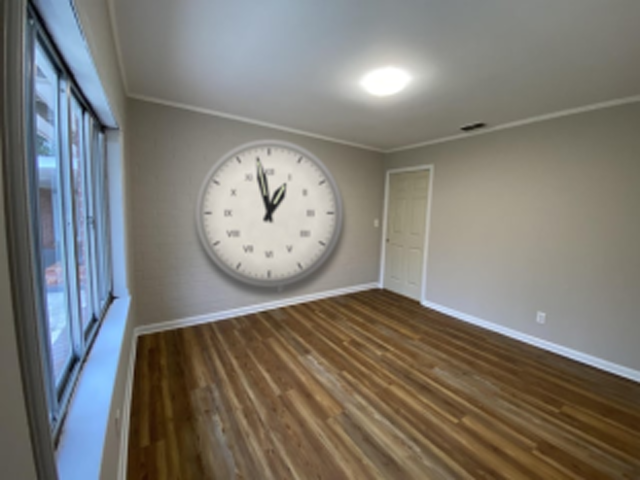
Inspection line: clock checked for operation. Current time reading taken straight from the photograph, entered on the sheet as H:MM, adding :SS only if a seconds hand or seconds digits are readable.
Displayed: 12:58
